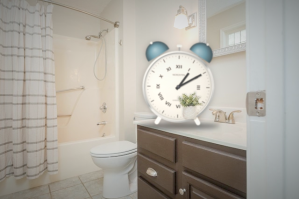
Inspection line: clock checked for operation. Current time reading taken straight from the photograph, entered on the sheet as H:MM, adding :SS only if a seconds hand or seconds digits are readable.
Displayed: 1:10
